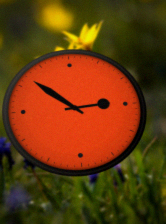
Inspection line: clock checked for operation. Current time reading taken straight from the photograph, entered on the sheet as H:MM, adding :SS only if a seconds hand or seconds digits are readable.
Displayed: 2:52
